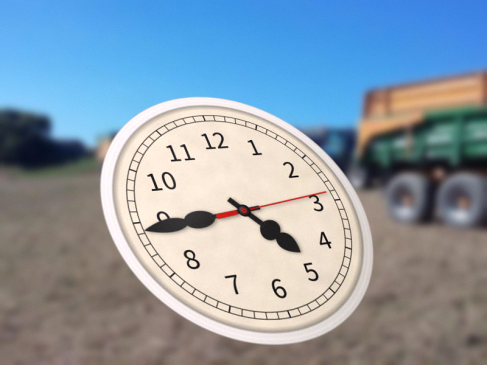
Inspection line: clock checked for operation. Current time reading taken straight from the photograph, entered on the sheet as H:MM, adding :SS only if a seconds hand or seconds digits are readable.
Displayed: 4:44:14
